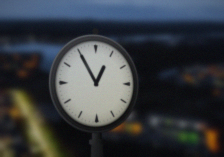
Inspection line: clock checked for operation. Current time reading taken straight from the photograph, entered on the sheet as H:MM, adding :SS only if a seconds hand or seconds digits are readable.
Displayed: 12:55
